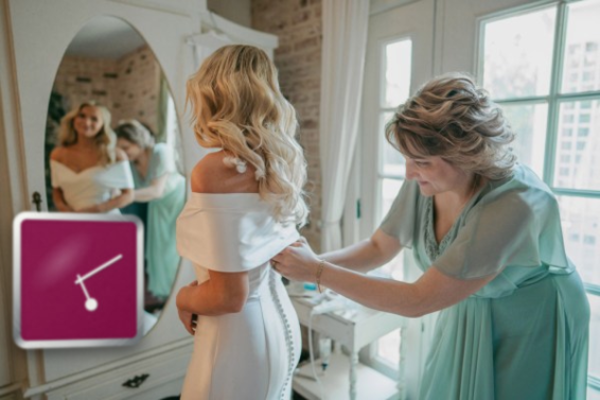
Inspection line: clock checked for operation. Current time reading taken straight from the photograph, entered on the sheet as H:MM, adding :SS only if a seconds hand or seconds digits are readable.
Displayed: 5:10
